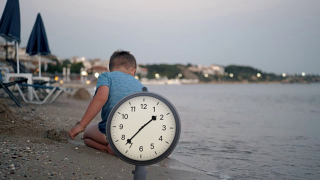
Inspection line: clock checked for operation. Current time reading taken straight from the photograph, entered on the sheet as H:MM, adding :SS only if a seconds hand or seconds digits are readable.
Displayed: 1:37
